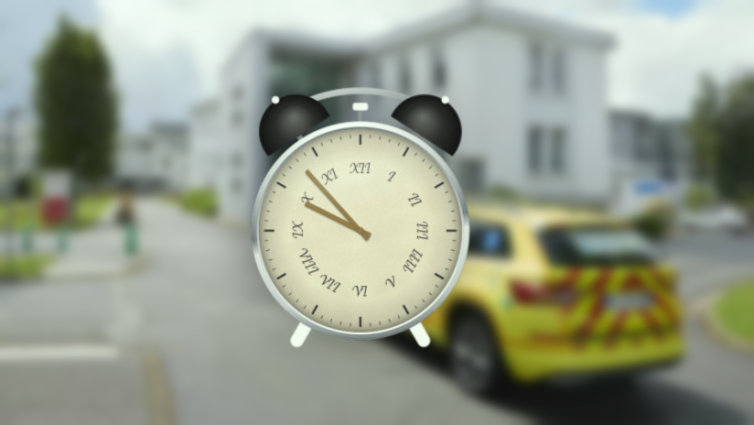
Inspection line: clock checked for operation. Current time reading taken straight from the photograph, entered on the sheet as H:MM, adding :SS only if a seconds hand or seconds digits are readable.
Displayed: 9:53
